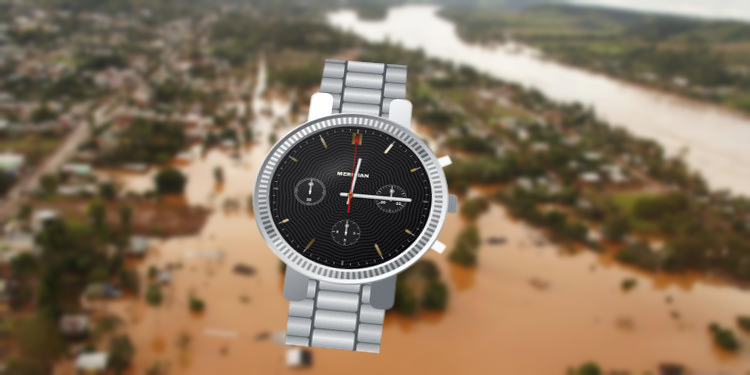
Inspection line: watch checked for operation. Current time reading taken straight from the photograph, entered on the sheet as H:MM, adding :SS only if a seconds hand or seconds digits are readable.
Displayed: 12:15
